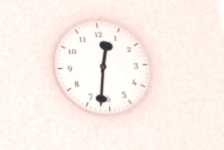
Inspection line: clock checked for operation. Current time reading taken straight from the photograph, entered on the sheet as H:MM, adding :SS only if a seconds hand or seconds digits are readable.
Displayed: 12:32
